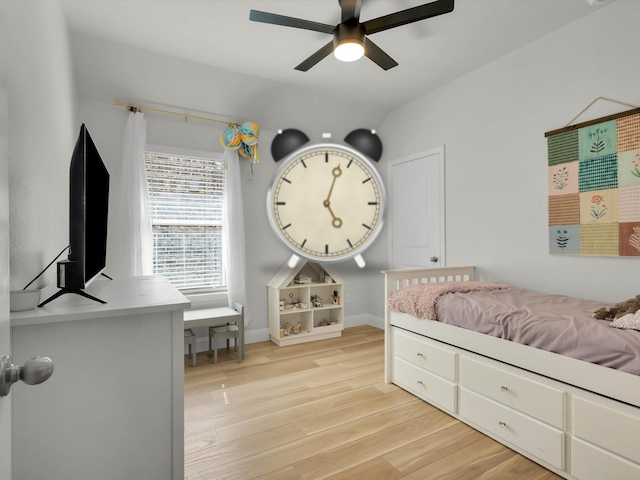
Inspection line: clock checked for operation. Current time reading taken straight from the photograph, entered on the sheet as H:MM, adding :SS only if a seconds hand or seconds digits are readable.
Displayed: 5:03
